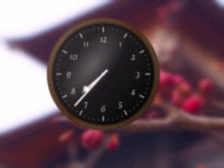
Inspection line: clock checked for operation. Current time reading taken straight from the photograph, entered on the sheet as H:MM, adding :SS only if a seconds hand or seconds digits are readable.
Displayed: 7:37
